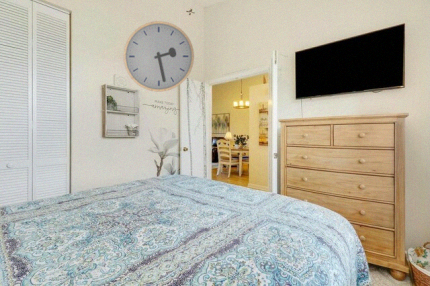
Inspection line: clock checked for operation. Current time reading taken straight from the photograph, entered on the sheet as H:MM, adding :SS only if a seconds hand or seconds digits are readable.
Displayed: 2:28
